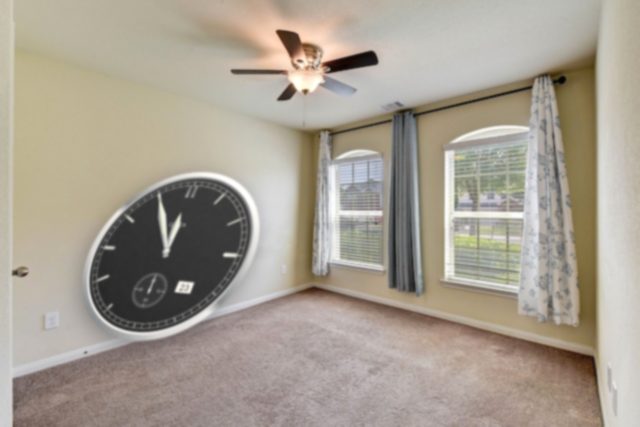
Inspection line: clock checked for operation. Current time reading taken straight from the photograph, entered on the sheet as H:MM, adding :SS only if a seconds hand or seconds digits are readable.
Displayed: 11:55
